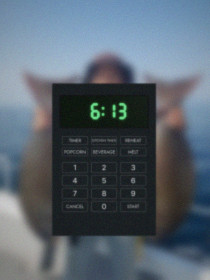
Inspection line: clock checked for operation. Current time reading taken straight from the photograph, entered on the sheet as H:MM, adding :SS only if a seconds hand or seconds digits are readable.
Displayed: 6:13
